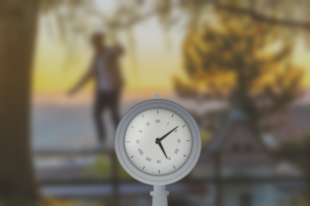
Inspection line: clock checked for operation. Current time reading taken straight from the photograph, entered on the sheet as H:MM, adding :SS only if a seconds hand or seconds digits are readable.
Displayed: 5:09
